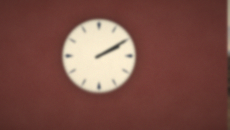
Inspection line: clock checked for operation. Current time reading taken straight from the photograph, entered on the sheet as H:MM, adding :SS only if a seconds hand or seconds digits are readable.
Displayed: 2:10
